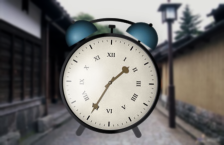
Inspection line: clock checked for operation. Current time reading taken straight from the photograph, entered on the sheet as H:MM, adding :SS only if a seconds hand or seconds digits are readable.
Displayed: 1:35
